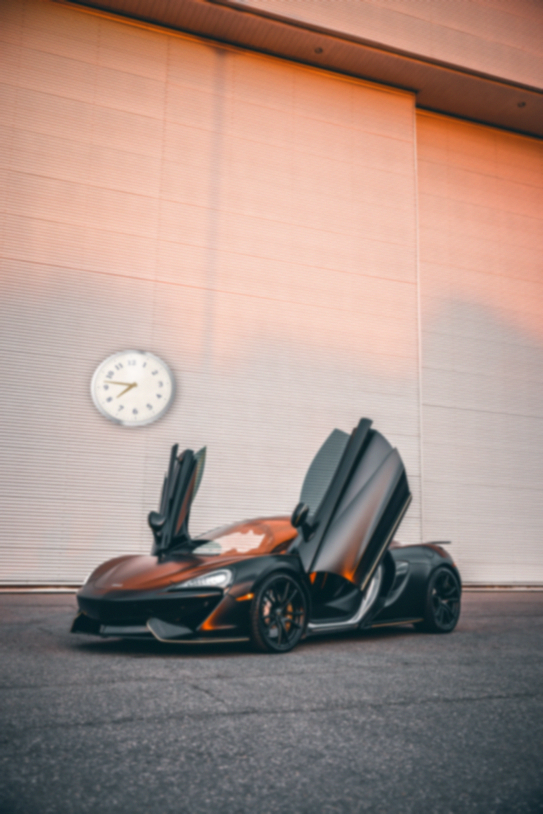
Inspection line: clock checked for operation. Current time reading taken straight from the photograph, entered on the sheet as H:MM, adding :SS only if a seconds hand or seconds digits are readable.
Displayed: 7:47
